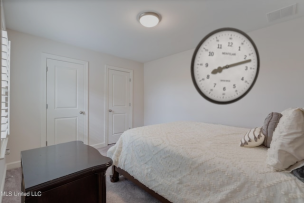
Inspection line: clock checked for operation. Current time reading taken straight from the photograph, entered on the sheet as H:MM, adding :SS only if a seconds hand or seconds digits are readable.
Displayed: 8:12
